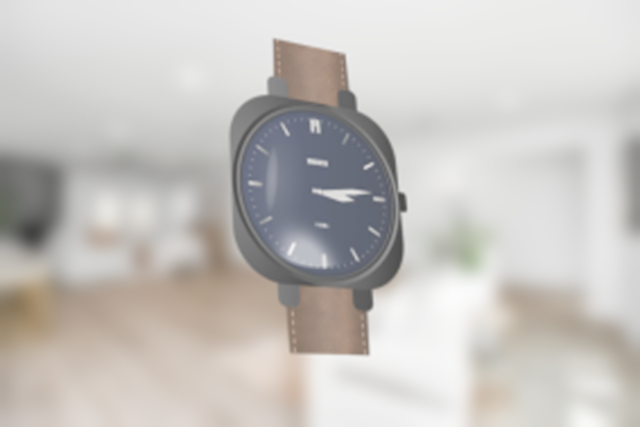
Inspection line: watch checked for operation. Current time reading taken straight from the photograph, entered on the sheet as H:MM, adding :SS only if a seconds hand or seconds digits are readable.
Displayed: 3:14
